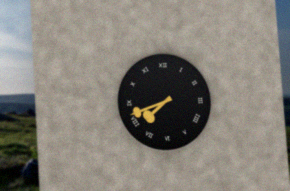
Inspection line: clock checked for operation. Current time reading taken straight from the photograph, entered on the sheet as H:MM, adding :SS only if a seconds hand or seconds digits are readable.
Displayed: 7:42
